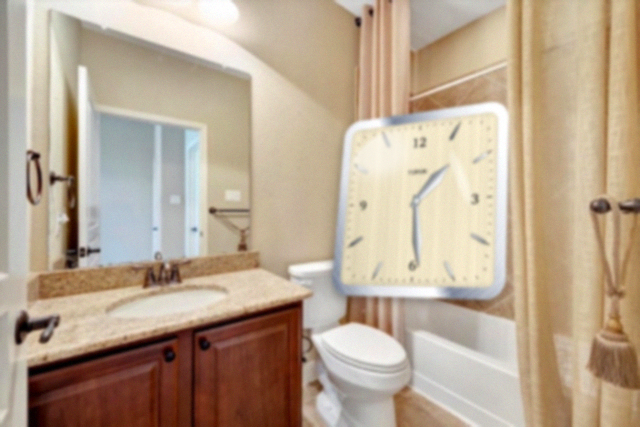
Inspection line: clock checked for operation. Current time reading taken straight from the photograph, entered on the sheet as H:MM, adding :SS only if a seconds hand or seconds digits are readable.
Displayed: 1:29
